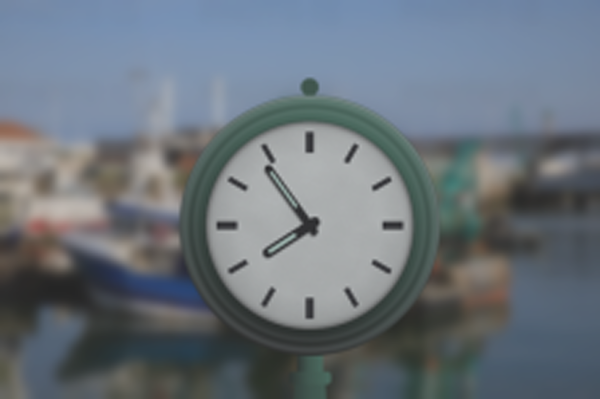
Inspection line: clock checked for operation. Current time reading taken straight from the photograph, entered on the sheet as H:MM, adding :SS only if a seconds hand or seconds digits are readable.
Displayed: 7:54
